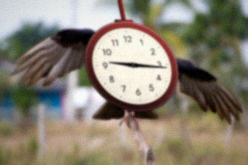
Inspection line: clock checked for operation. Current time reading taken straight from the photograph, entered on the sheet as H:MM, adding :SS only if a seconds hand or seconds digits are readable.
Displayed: 9:16
